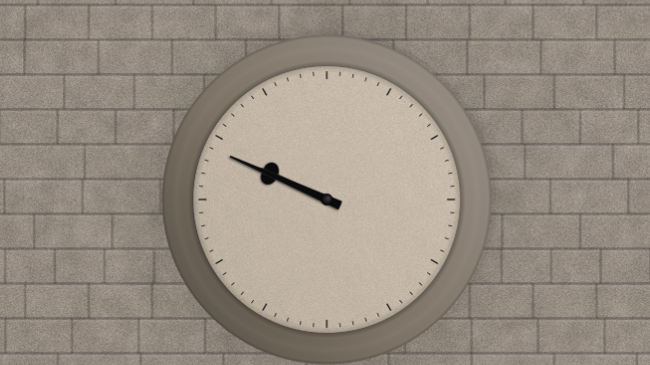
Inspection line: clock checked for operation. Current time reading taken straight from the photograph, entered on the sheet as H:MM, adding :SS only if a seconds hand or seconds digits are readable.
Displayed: 9:49
